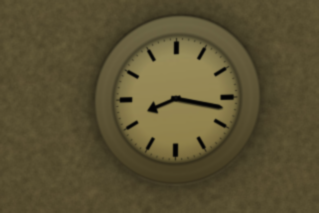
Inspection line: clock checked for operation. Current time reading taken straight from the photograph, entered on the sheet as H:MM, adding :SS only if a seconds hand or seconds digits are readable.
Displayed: 8:17
